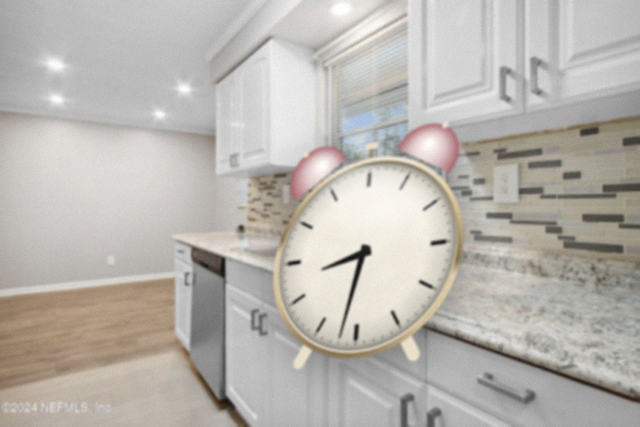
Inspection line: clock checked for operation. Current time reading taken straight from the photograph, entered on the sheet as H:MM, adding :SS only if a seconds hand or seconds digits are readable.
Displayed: 8:32
